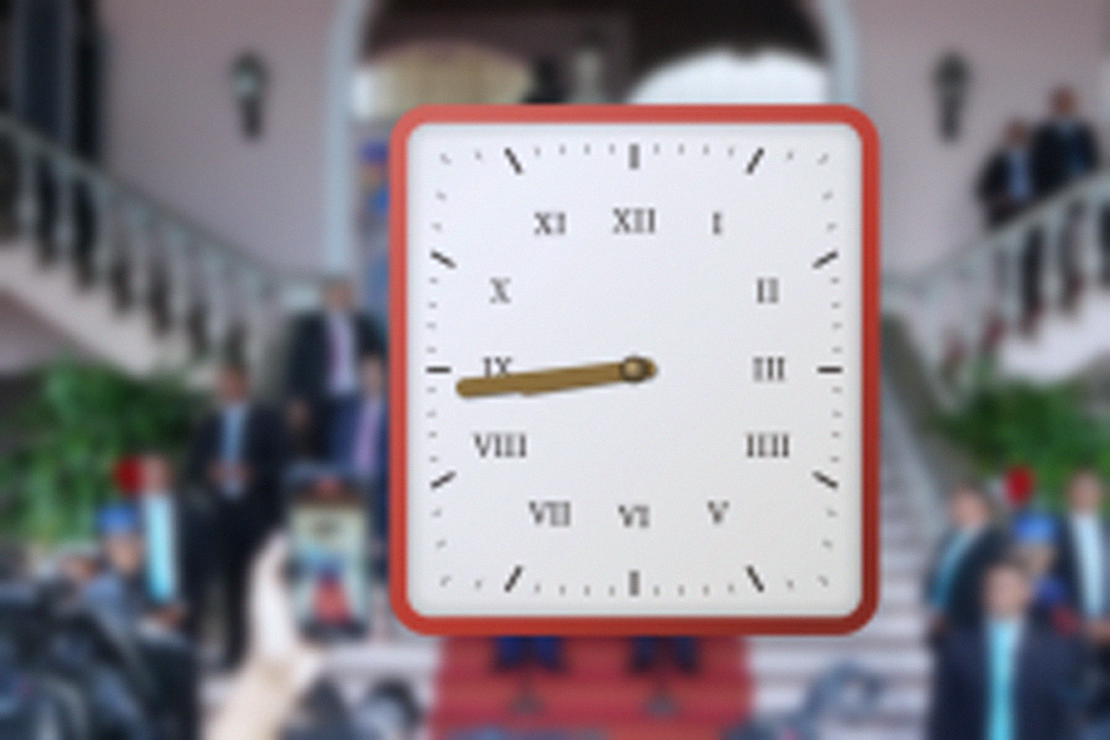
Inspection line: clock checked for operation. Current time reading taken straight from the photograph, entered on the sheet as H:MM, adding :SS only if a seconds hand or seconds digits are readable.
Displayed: 8:44
